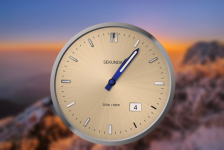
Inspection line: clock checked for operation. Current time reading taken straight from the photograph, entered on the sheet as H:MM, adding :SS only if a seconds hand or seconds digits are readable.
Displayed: 1:06
